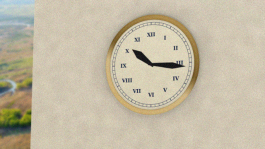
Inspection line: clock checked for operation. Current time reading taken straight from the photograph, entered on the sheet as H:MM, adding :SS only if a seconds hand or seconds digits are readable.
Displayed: 10:16
